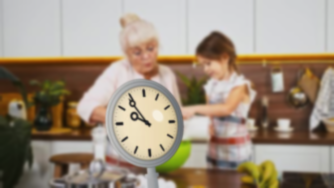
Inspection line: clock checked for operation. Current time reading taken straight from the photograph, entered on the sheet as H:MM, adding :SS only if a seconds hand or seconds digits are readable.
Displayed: 9:54
